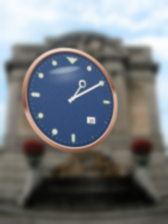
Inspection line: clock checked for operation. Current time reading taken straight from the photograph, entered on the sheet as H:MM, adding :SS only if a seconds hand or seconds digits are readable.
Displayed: 1:10
